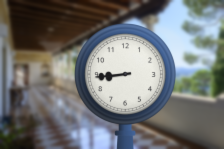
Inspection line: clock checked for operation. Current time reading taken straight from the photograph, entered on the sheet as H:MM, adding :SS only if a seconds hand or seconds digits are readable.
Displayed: 8:44
